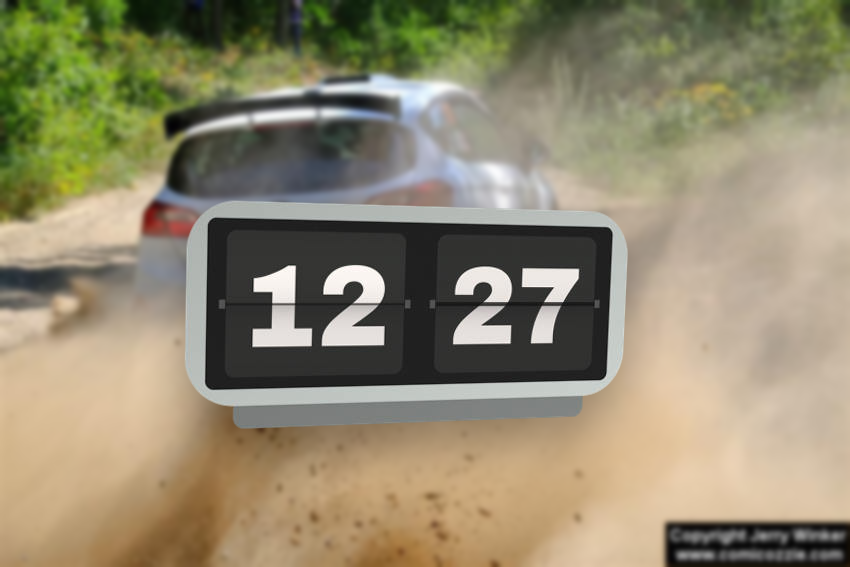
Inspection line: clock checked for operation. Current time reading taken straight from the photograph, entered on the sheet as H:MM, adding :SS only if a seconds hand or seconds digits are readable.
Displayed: 12:27
